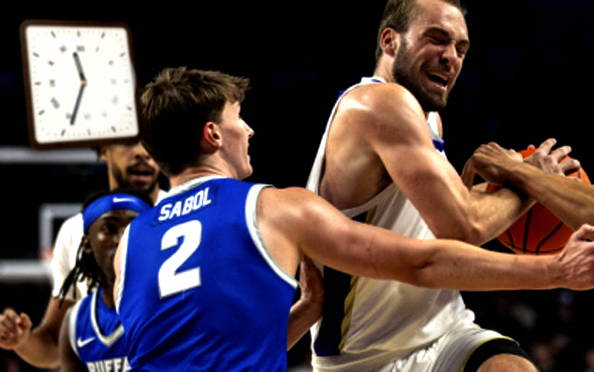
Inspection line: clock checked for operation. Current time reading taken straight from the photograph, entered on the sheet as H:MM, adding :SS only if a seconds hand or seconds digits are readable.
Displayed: 11:34
